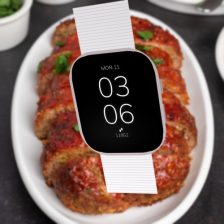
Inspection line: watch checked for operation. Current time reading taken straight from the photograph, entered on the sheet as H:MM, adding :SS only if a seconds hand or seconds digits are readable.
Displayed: 3:06
